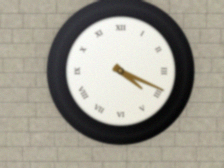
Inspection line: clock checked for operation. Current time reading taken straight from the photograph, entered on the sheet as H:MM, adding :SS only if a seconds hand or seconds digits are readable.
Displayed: 4:19
